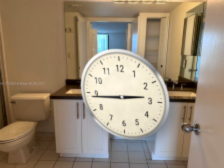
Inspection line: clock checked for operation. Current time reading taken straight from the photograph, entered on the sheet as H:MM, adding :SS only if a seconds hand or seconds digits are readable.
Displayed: 2:44
